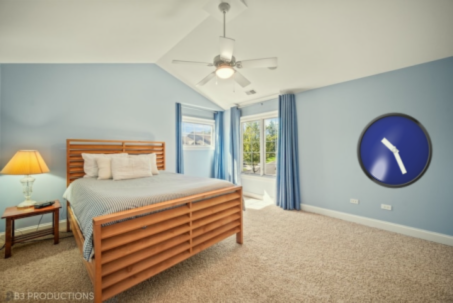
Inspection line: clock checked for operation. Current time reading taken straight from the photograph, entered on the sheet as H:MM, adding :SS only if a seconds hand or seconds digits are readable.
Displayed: 10:26
